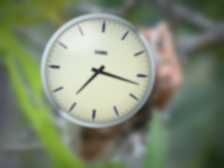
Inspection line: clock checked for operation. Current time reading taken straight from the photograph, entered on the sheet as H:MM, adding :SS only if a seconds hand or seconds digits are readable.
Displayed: 7:17
